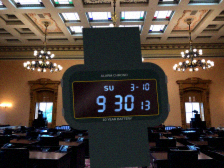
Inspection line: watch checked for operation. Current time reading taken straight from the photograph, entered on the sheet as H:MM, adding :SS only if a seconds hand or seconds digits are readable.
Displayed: 9:30:13
